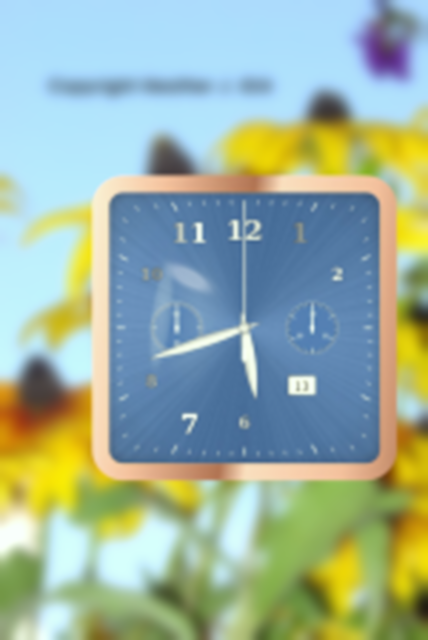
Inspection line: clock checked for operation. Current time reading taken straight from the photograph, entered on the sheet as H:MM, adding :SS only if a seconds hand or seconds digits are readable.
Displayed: 5:42
